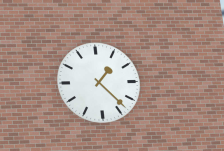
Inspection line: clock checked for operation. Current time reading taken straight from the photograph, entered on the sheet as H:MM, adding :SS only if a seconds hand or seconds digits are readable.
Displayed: 1:23
